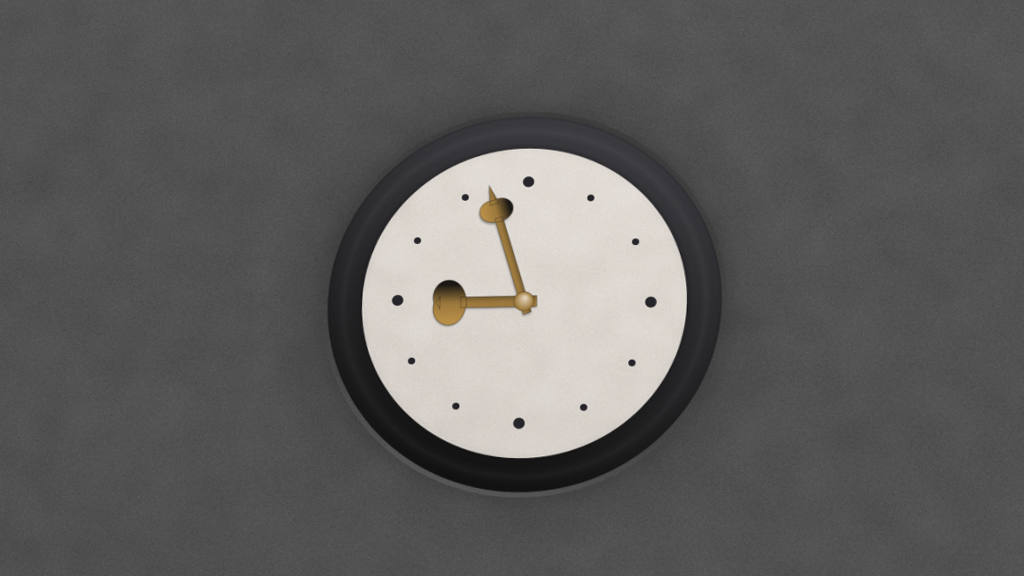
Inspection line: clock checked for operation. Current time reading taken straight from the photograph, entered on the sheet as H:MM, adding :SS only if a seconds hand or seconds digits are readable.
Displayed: 8:57
